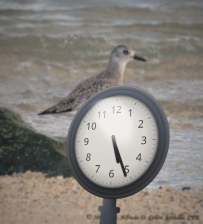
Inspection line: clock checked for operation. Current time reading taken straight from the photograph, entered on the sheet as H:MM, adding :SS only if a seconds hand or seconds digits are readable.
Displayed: 5:26
